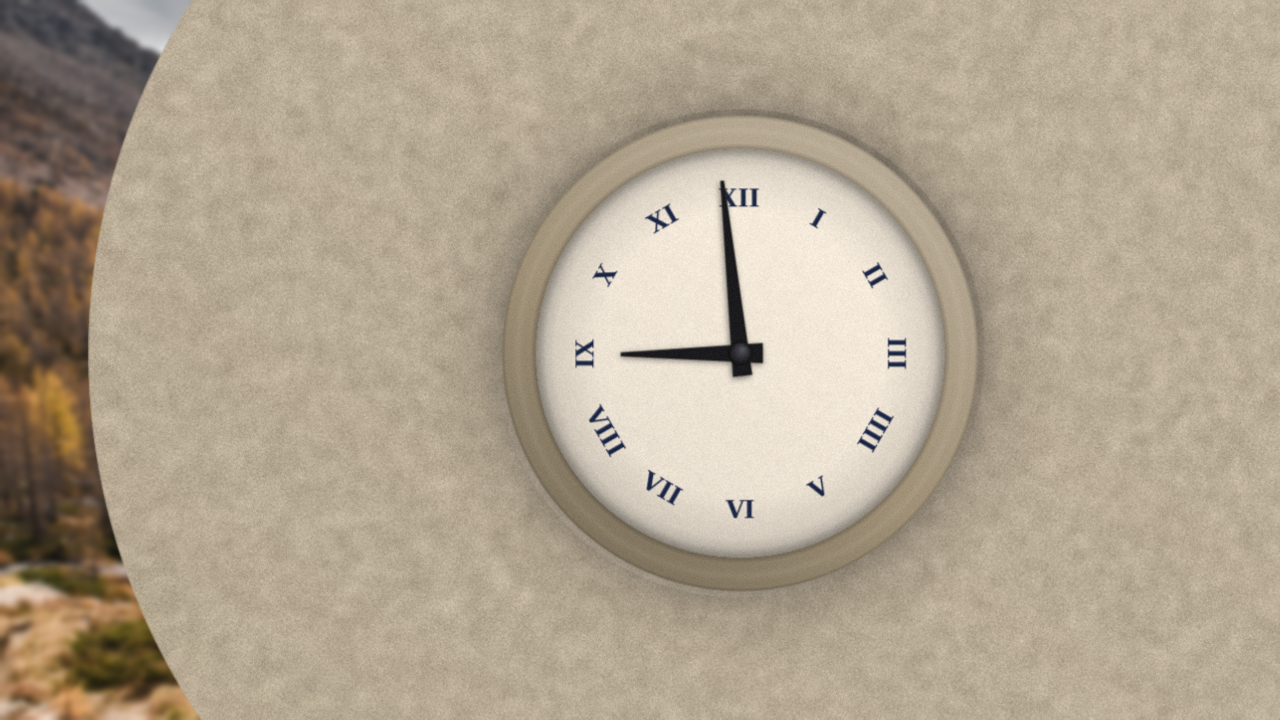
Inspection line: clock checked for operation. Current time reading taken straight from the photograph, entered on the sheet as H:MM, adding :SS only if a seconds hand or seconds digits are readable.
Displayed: 8:59
